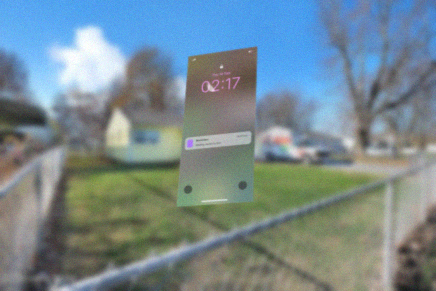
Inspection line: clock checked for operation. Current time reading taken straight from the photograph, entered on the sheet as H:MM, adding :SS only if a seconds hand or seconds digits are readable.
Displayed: 2:17
